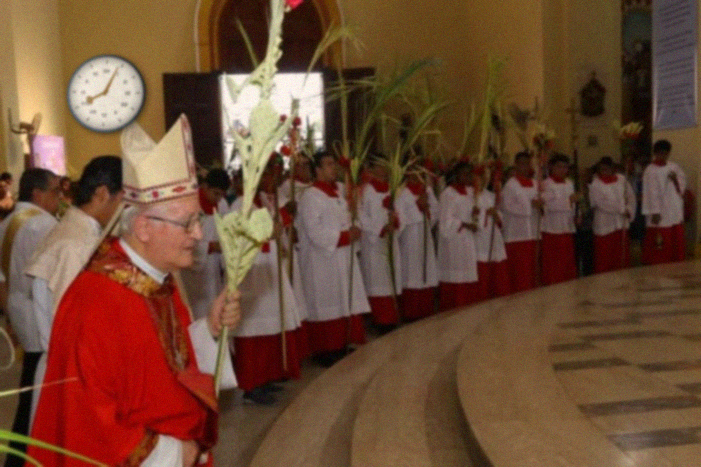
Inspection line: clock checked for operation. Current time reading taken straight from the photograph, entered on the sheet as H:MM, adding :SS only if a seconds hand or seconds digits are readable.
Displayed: 8:04
